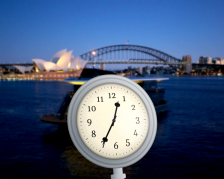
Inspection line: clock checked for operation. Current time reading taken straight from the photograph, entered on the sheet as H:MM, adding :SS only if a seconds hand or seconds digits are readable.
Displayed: 12:35
